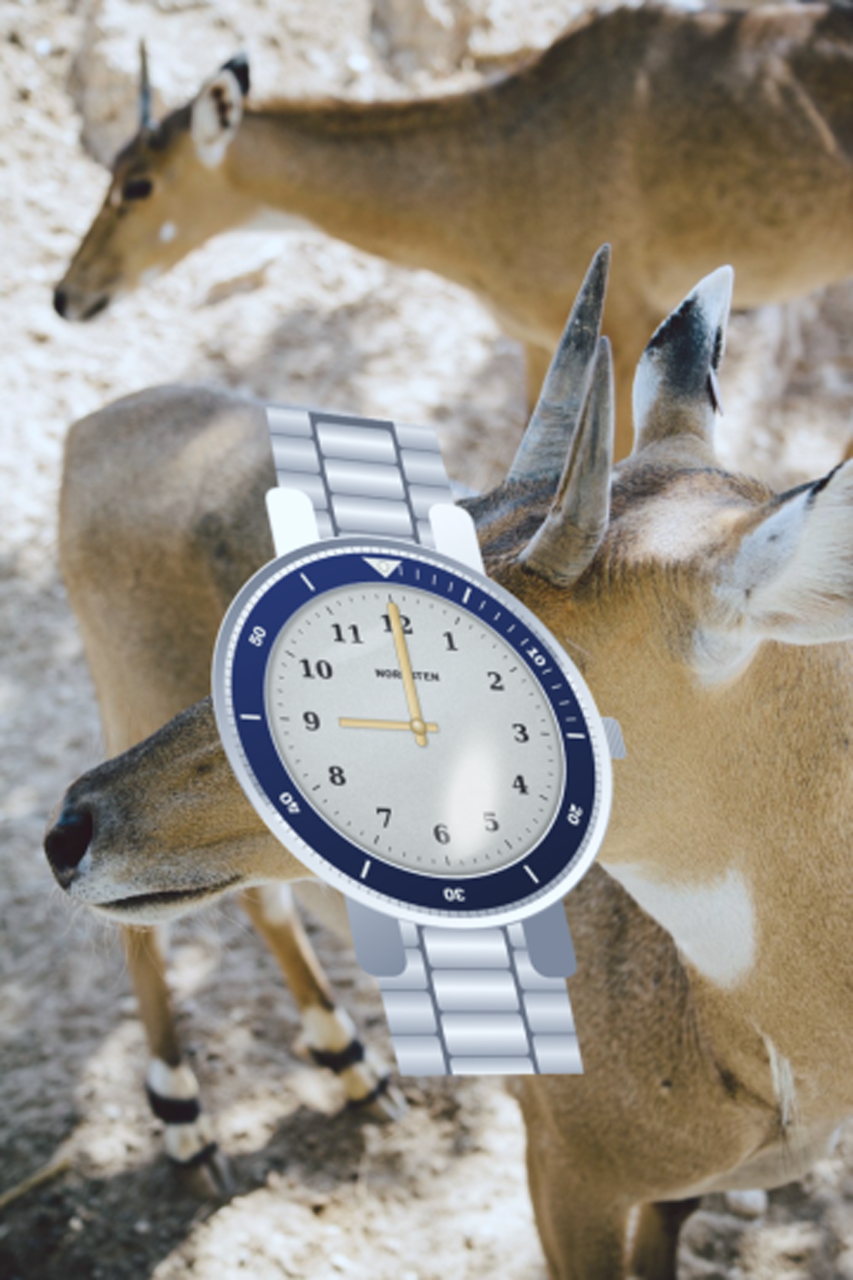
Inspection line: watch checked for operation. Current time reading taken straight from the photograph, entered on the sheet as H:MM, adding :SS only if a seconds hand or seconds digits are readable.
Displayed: 9:00
